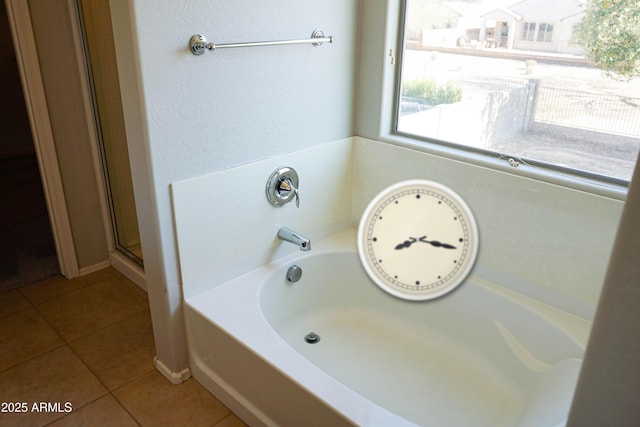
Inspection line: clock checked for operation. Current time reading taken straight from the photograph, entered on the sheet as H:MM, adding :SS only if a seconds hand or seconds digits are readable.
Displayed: 8:17
